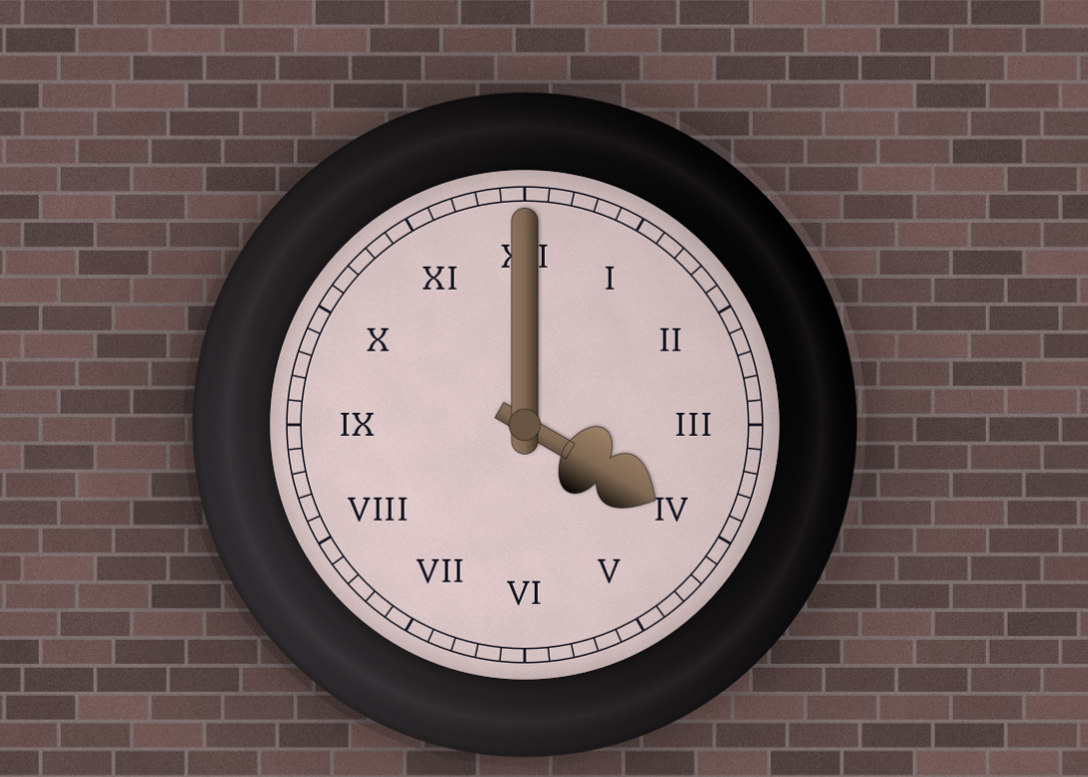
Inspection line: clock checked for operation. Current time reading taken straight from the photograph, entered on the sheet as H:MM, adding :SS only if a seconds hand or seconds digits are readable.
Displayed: 4:00
